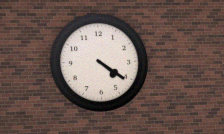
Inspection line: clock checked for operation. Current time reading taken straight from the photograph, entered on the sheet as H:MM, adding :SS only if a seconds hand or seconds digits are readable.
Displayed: 4:21
